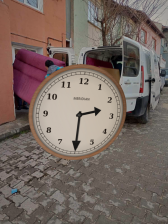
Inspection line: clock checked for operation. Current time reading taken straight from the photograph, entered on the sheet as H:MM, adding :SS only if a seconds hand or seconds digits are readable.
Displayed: 2:30
